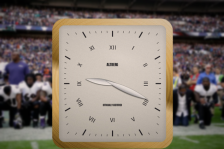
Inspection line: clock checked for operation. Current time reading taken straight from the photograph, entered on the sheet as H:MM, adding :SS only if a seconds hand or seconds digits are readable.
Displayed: 9:19
